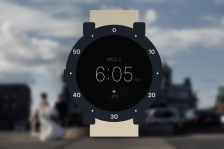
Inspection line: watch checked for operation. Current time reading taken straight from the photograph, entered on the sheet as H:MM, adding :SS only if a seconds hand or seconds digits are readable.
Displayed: 6:05
